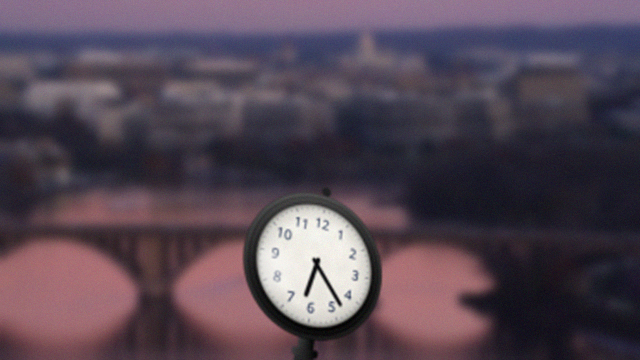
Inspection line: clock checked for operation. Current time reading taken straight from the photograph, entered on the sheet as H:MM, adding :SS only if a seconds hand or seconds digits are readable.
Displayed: 6:23
